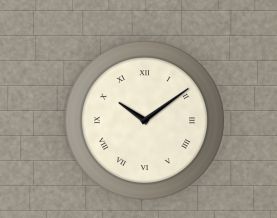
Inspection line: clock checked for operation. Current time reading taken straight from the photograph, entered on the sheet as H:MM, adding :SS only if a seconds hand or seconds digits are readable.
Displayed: 10:09
